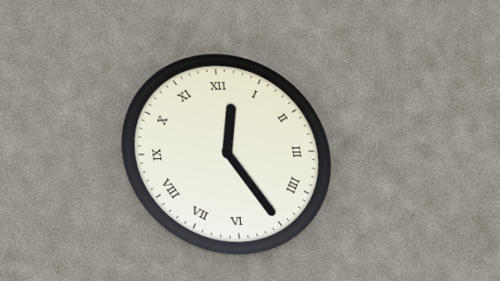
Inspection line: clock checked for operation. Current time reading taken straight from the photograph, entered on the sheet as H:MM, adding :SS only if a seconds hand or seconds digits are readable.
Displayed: 12:25
